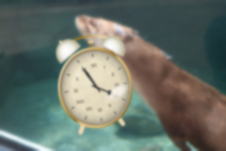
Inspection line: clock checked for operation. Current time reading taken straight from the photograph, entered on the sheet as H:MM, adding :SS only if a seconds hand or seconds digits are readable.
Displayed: 3:55
